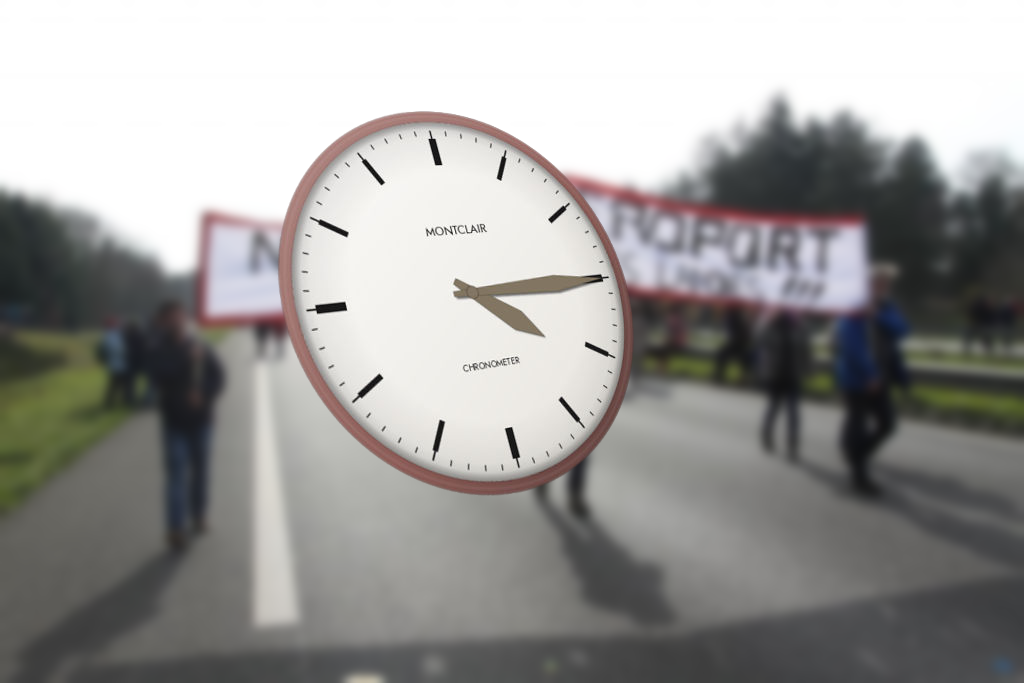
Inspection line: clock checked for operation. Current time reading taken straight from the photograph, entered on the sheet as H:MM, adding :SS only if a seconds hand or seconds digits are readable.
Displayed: 4:15
